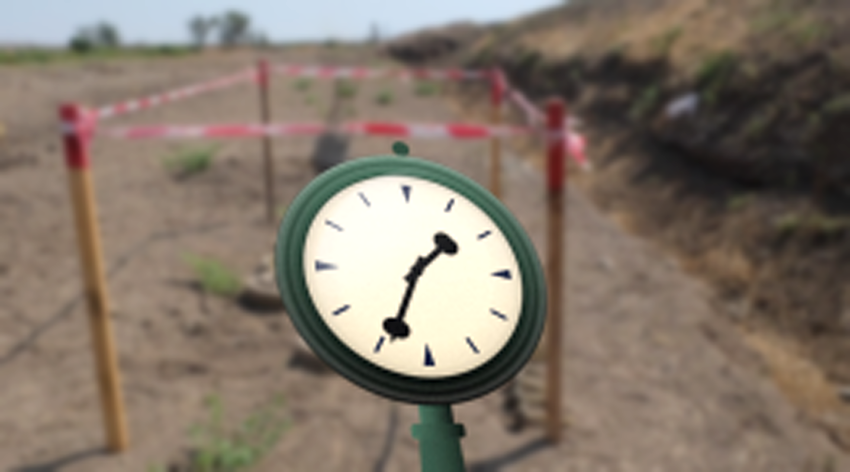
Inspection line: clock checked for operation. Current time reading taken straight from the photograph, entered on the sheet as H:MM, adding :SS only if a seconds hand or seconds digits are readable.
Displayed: 1:34
